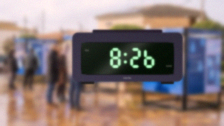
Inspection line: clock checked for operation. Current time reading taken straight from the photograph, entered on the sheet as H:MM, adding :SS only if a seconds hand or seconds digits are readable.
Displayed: 8:26
